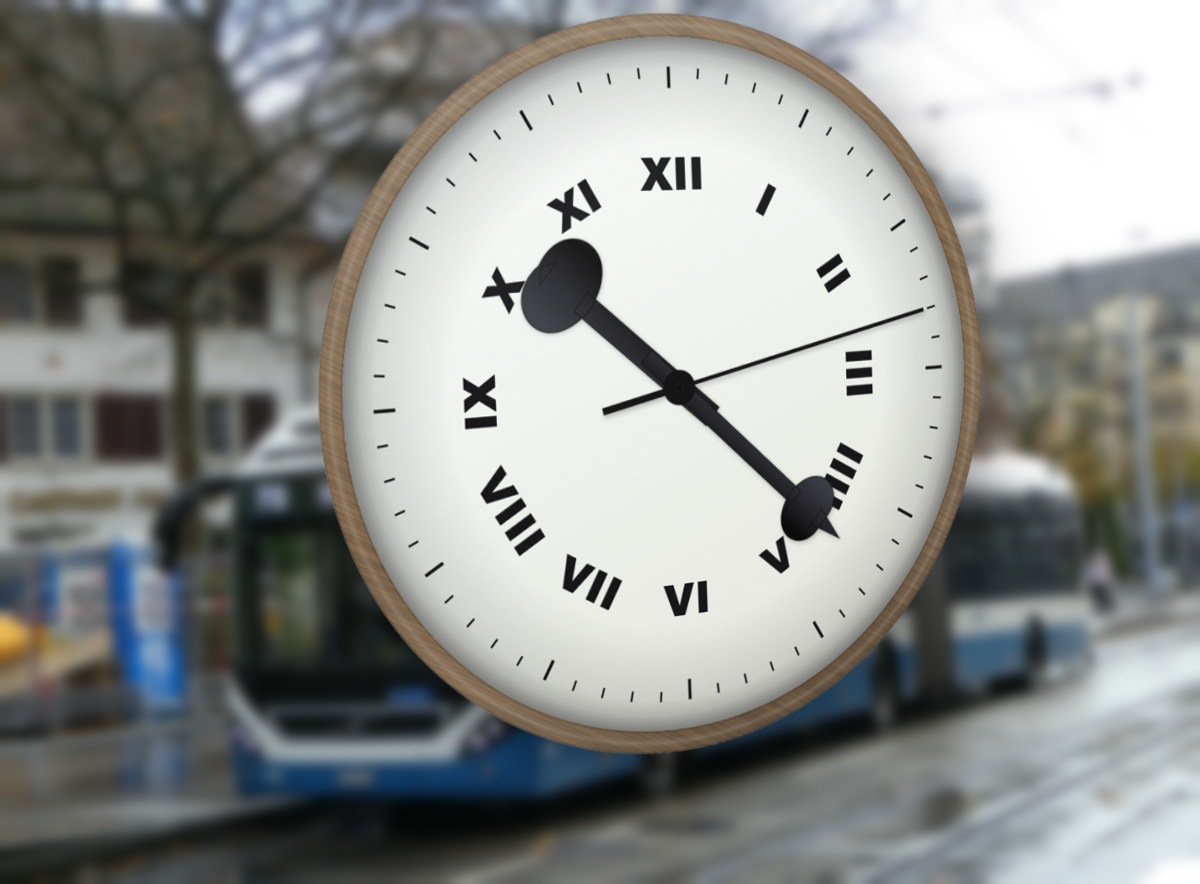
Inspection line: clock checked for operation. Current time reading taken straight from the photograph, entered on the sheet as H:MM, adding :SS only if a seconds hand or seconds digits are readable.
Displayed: 10:22:13
